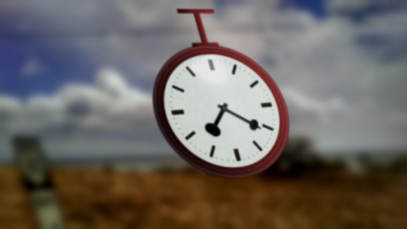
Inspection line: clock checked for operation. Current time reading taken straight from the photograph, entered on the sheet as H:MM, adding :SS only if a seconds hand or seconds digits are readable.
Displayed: 7:21
